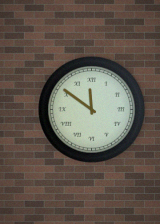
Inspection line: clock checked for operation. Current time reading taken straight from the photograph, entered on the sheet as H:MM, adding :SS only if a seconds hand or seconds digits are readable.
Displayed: 11:51
